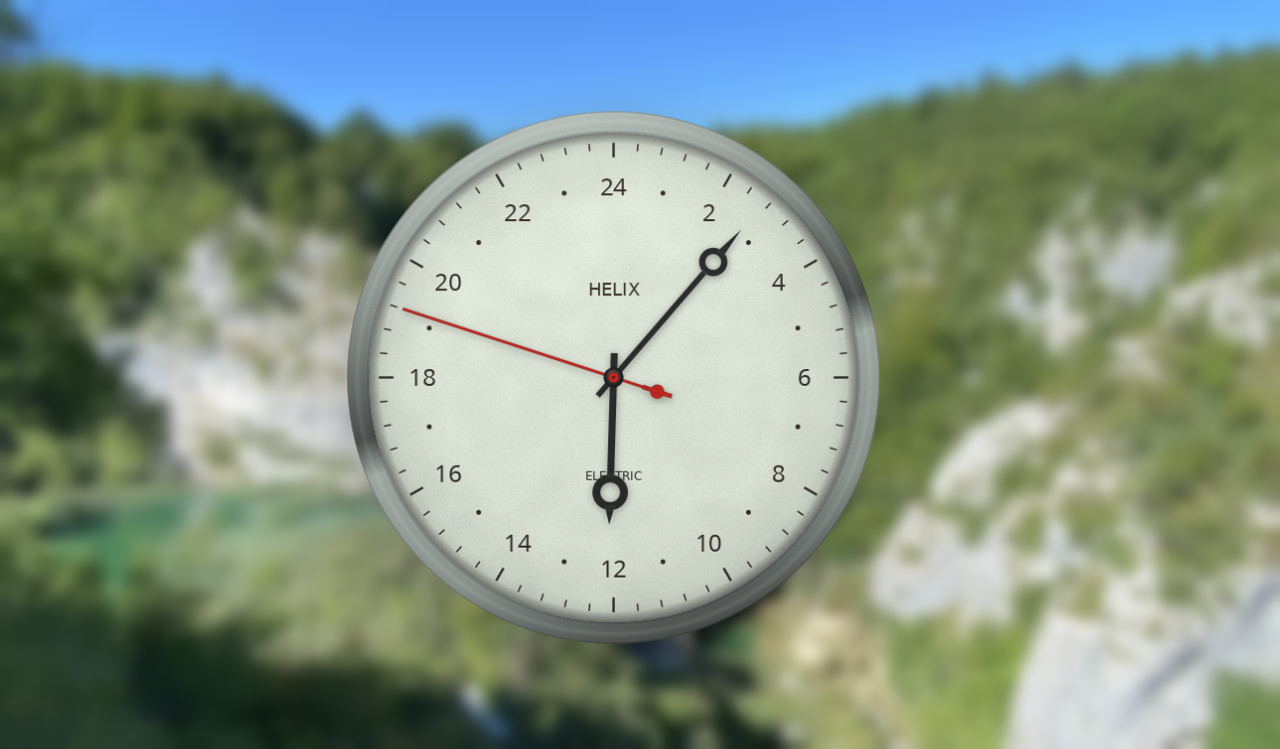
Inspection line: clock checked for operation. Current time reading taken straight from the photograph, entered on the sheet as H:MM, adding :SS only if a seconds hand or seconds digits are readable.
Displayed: 12:06:48
